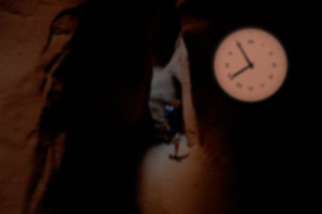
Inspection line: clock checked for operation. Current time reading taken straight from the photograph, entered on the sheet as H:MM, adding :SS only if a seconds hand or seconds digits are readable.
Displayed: 7:55
